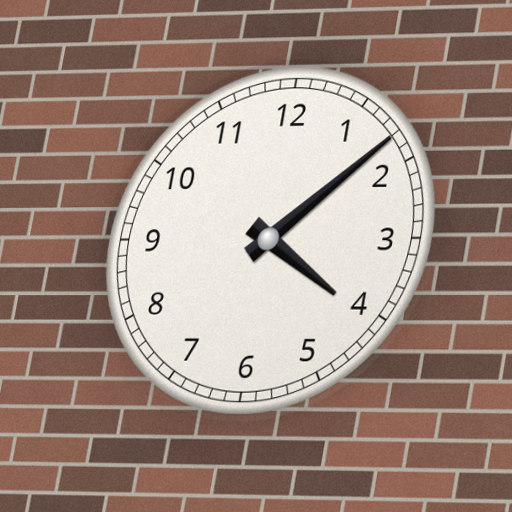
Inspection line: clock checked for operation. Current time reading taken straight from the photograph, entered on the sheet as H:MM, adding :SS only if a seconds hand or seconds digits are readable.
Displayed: 4:08
